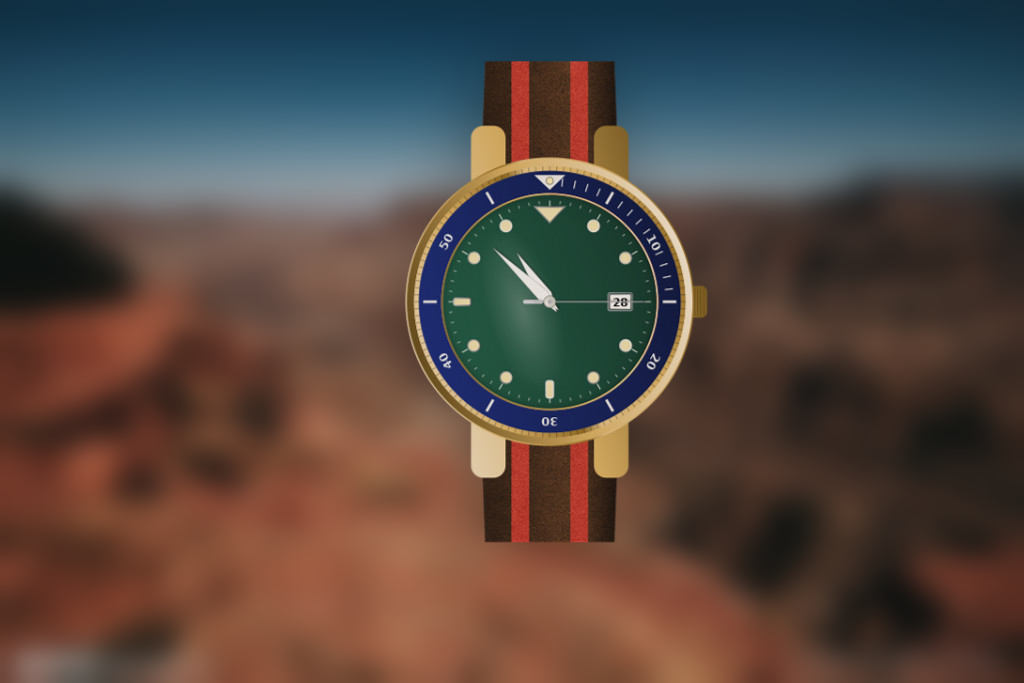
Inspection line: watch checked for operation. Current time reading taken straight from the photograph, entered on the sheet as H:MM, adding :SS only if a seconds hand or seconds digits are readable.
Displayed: 10:52:15
